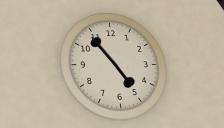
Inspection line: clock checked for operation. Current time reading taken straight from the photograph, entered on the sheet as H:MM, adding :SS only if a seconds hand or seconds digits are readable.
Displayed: 4:54
